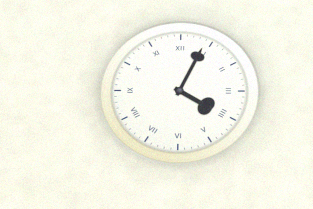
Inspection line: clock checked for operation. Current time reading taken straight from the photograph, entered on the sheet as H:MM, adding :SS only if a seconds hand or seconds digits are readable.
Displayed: 4:04
